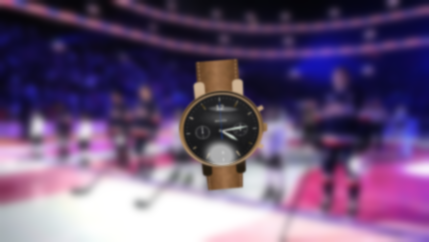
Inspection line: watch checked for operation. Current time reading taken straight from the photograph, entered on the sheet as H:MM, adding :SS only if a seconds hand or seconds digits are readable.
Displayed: 4:14
